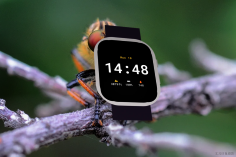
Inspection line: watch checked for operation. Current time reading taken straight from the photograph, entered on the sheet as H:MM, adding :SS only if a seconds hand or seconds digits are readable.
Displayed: 14:48
